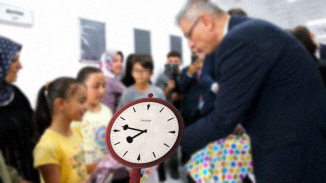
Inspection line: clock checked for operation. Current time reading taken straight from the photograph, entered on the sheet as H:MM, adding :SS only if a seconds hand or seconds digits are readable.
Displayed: 7:47
